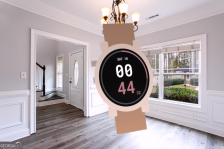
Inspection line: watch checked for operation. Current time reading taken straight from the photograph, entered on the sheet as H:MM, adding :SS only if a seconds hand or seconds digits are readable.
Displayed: 0:44
